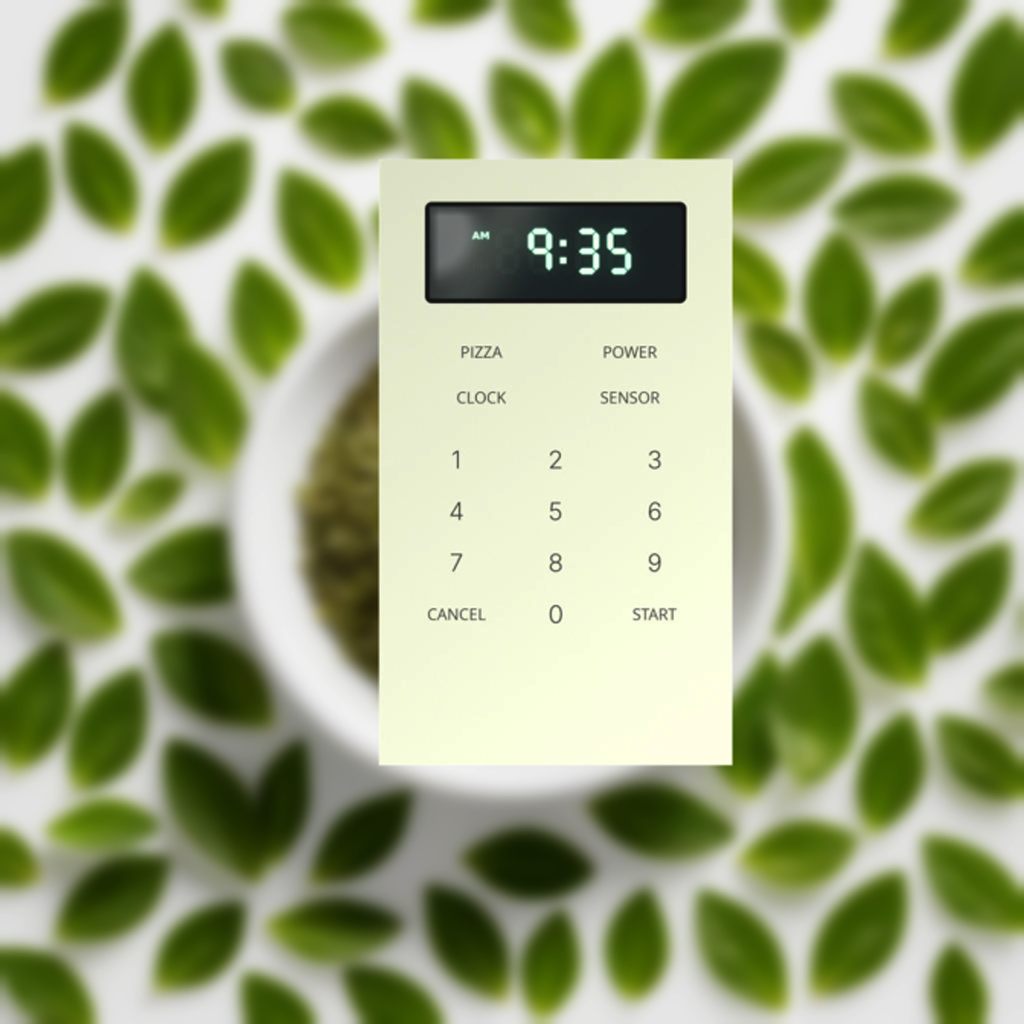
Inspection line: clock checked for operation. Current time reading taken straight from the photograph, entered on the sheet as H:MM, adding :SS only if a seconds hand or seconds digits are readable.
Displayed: 9:35
